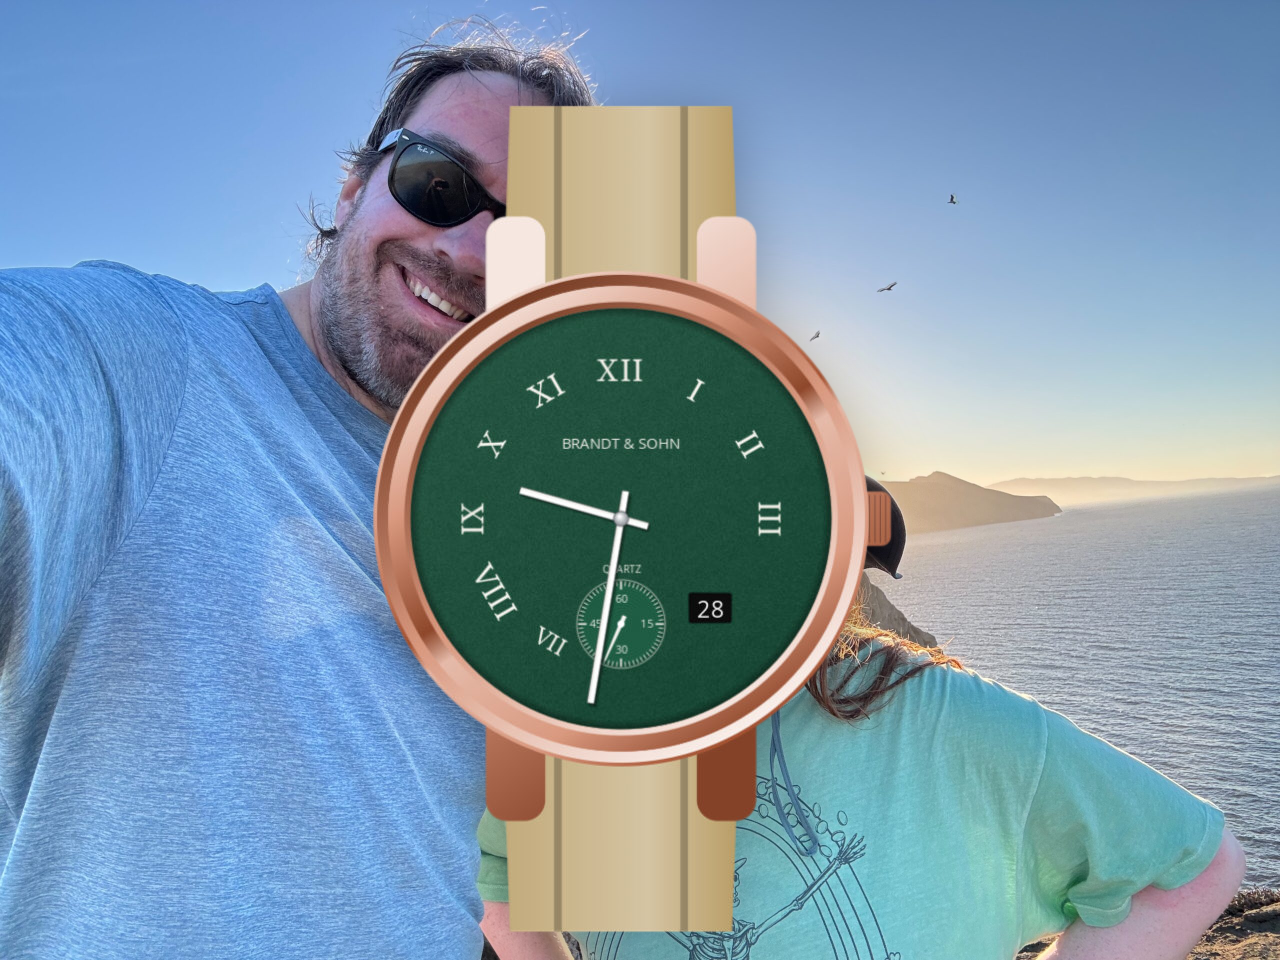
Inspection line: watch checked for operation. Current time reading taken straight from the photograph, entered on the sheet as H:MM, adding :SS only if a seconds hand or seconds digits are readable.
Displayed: 9:31:34
